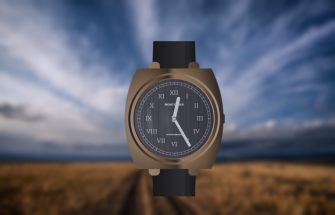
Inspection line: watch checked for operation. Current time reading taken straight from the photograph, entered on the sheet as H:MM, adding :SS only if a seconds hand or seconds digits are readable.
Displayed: 12:25
